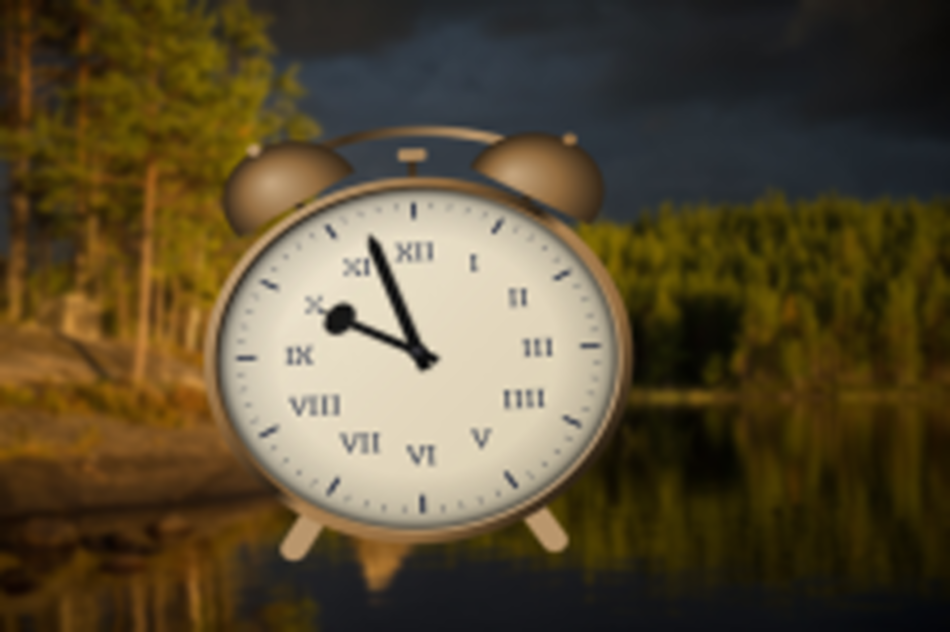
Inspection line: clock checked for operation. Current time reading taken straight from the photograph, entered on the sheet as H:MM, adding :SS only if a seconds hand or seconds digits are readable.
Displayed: 9:57
